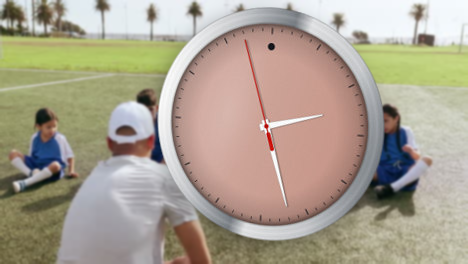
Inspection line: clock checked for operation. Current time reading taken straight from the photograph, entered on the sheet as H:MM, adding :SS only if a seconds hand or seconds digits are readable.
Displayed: 2:26:57
